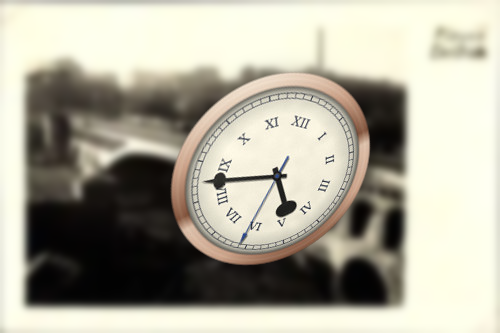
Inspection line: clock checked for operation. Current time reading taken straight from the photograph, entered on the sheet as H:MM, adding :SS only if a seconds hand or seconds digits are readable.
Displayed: 4:42:31
